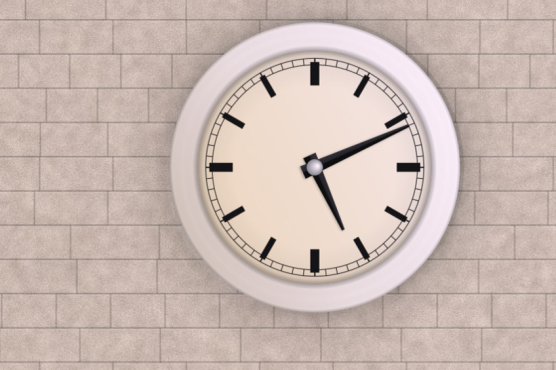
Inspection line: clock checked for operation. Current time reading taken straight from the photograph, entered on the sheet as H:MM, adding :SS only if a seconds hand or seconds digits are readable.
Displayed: 5:11
